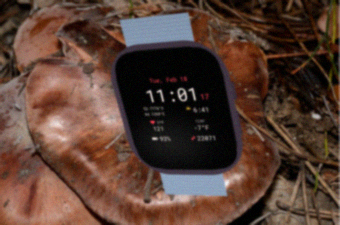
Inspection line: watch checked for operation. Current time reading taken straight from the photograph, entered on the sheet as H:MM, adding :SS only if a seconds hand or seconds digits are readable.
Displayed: 11:01
